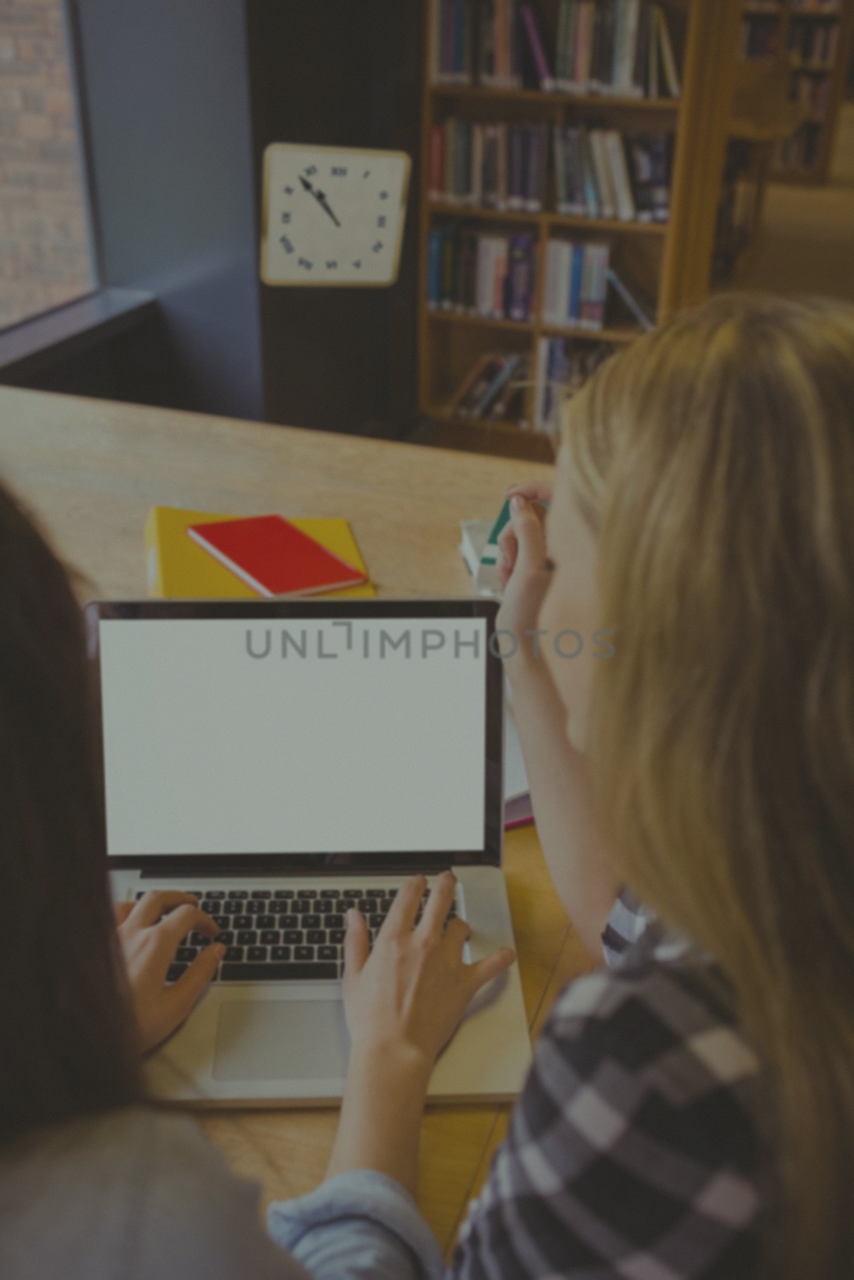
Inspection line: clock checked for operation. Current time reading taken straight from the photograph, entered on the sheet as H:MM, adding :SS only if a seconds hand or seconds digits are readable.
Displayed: 10:53
